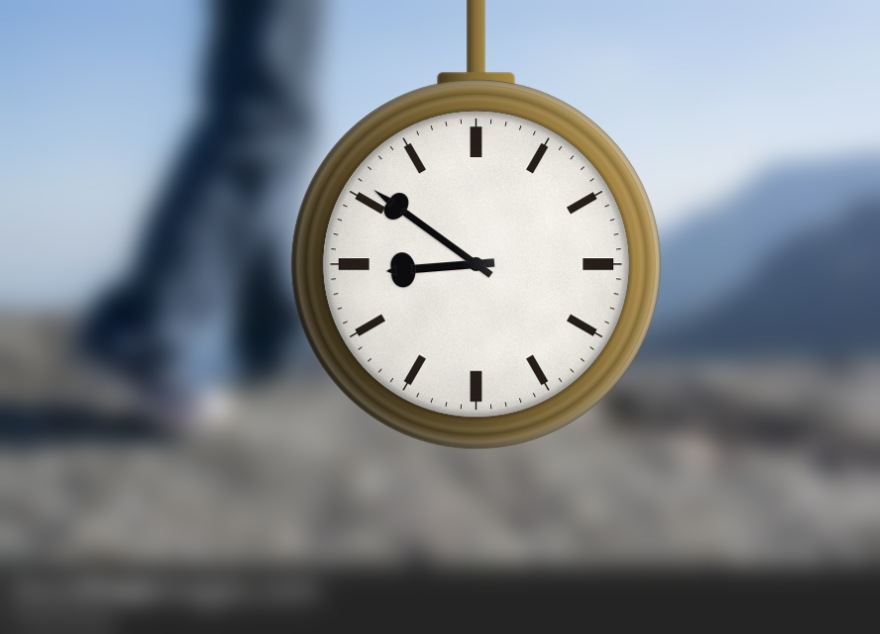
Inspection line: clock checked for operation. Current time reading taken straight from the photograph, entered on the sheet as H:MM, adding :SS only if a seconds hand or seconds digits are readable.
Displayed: 8:51
